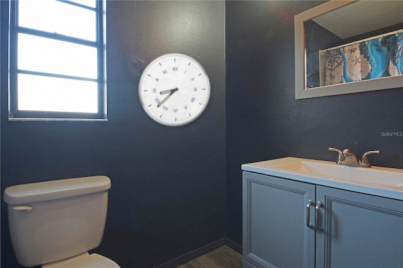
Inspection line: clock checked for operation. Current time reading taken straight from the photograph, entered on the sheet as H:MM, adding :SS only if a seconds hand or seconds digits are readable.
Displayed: 8:38
